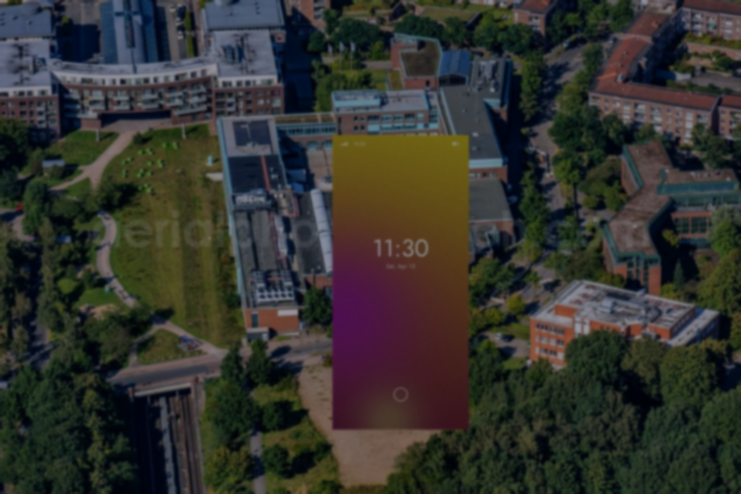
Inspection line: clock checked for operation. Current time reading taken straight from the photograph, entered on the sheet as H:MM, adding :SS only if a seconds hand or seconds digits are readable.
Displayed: 11:30
